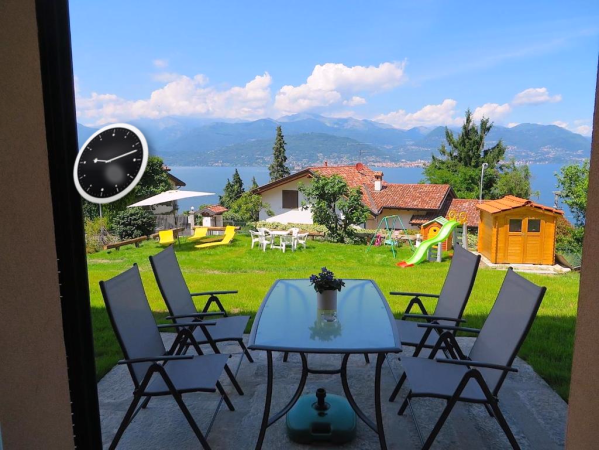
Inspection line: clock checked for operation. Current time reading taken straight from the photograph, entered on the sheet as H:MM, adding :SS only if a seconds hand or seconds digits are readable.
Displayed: 9:12
